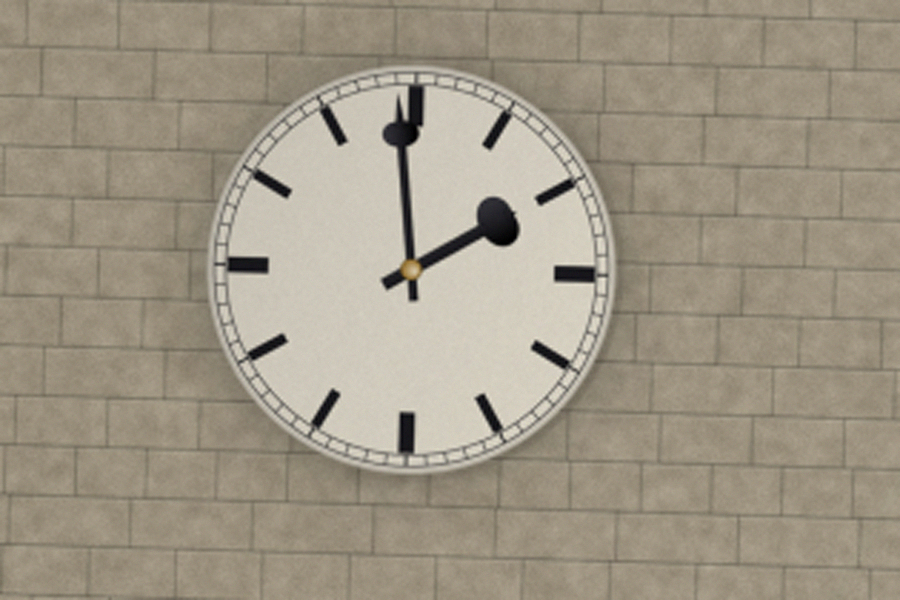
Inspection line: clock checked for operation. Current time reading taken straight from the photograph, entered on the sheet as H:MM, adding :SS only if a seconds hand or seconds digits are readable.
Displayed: 1:59
